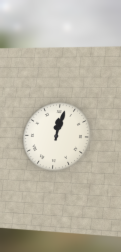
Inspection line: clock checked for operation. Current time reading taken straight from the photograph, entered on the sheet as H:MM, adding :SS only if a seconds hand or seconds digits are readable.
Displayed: 12:02
